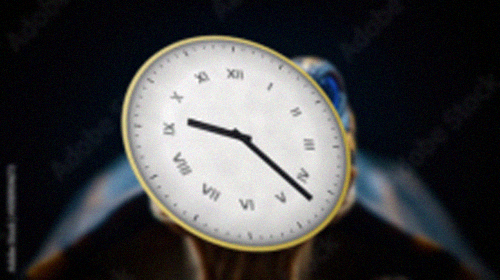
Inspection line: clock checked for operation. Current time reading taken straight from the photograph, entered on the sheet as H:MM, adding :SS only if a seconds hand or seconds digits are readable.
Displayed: 9:22
